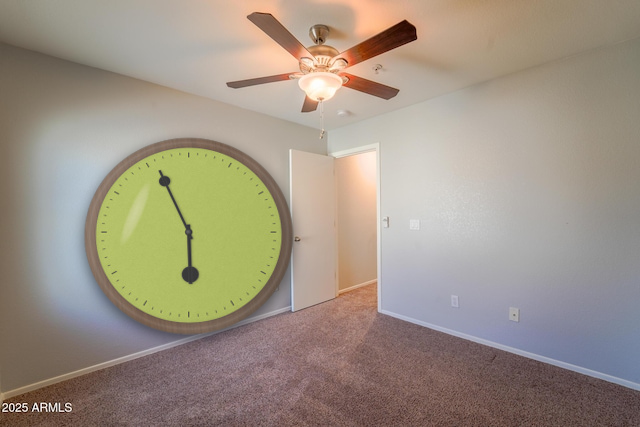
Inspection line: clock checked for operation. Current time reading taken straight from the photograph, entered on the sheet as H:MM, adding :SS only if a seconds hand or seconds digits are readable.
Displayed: 5:56
